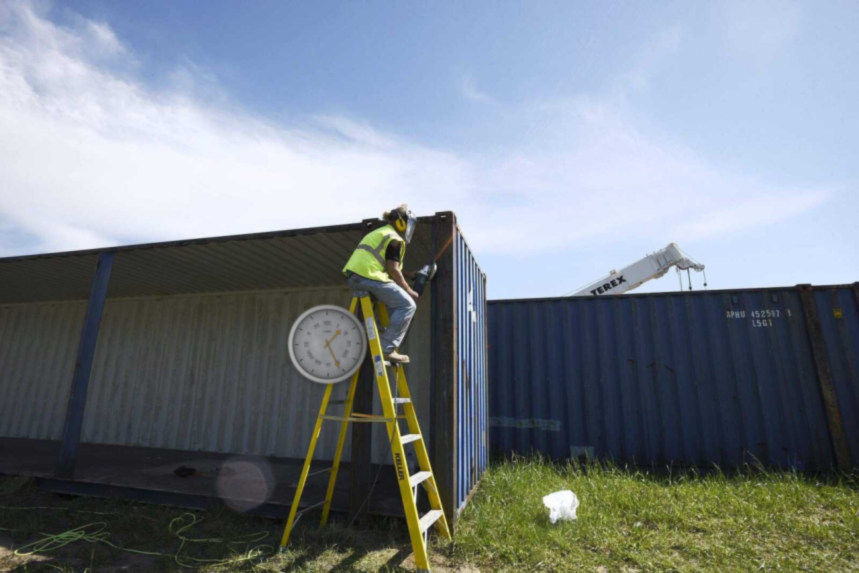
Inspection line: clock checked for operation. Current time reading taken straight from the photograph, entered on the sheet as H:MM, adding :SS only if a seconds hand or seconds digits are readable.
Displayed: 1:26
